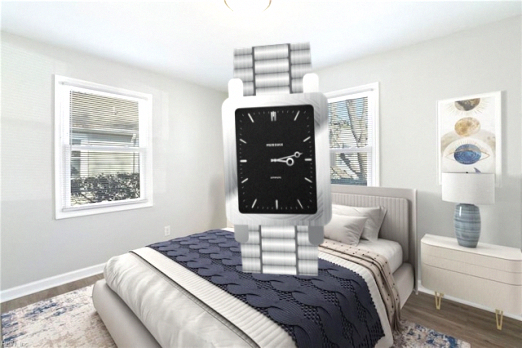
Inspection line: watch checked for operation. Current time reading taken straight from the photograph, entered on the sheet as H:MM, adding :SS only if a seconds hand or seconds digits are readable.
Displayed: 3:13
